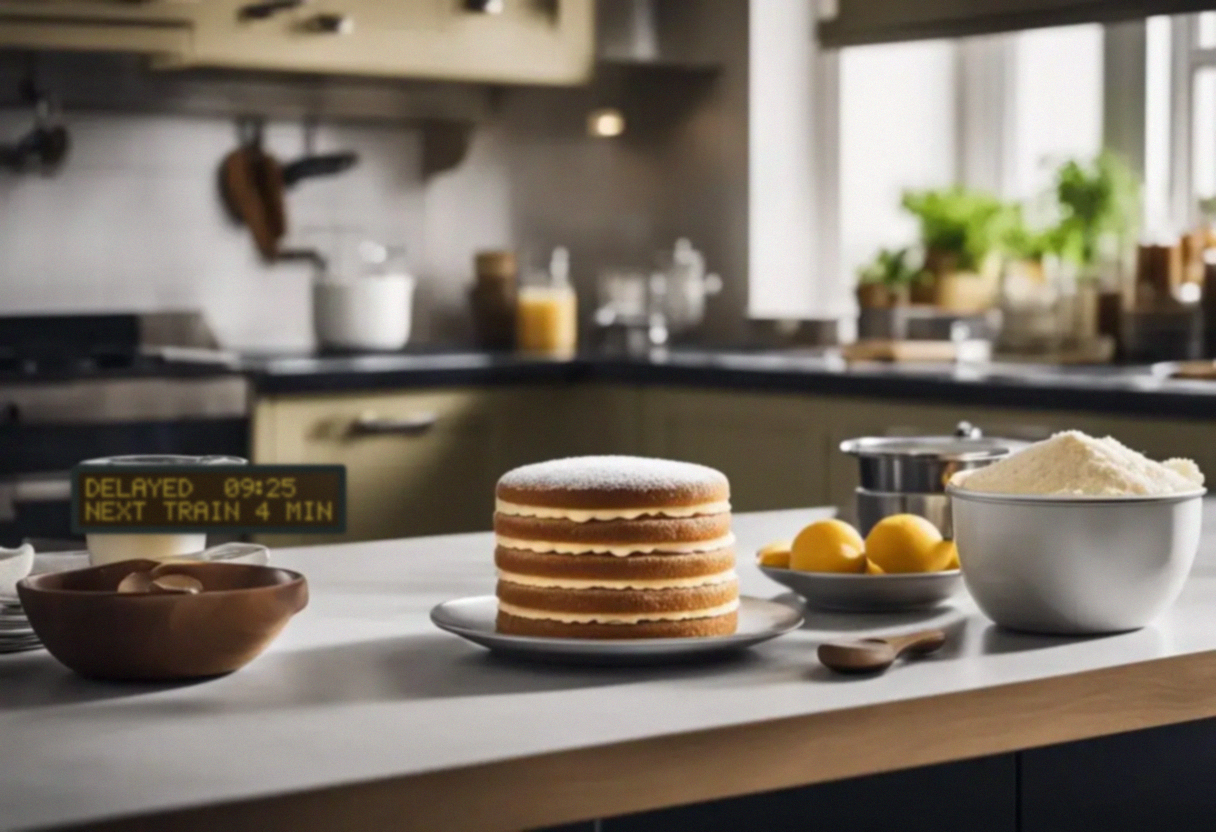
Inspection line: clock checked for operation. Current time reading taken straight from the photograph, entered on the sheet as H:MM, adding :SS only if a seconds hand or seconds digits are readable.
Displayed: 9:25
